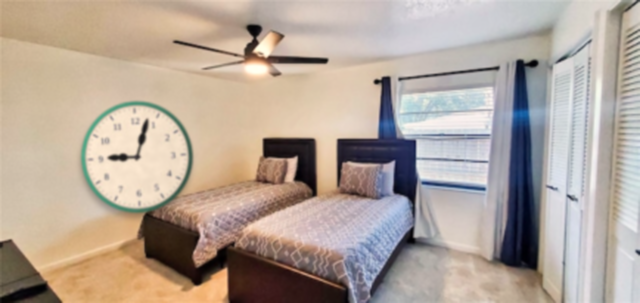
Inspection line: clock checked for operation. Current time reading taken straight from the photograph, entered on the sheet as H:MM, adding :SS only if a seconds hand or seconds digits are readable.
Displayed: 9:03
